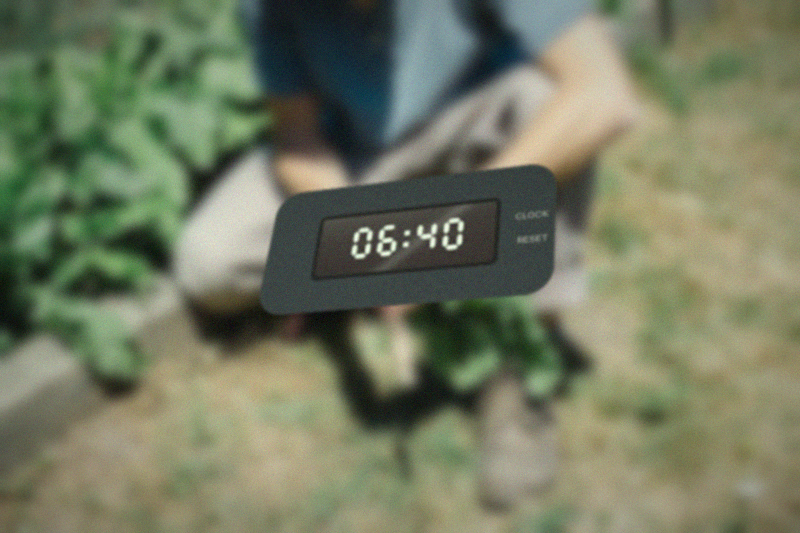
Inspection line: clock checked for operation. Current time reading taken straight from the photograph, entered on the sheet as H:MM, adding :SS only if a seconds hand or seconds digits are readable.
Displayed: 6:40
